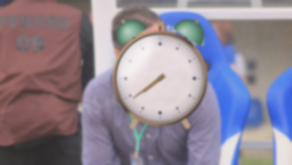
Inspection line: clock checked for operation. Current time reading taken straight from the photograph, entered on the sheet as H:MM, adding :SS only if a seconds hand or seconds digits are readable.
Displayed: 7:39
